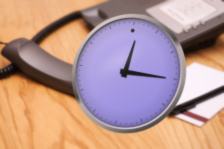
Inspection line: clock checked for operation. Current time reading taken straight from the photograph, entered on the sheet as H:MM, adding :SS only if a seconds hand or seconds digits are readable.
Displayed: 12:15
